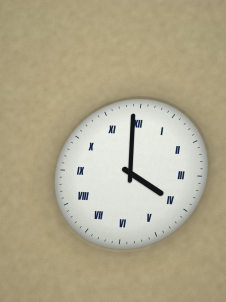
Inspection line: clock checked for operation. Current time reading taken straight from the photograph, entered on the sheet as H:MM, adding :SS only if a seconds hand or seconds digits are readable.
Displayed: 3:59
